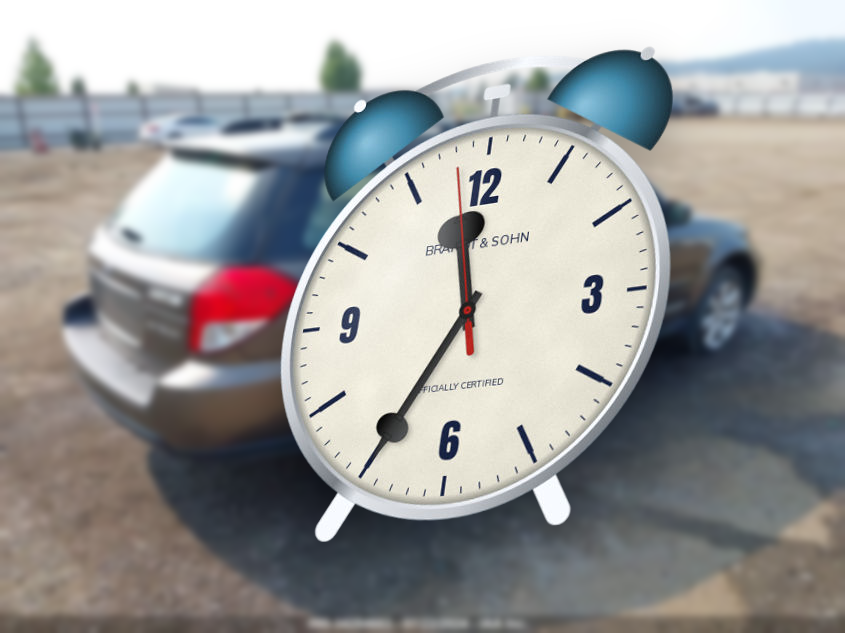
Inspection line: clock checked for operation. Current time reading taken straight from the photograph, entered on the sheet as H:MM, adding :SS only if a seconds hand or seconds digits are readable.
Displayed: 11:34:58
